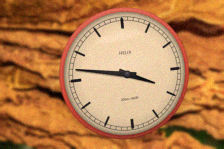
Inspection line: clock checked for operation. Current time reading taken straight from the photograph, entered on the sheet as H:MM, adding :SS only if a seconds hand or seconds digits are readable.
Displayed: 3:47
